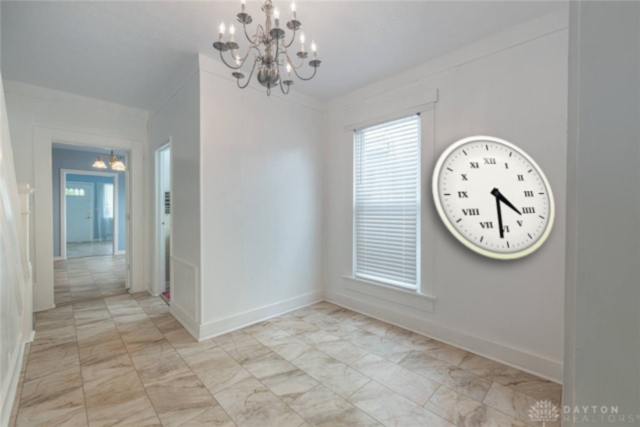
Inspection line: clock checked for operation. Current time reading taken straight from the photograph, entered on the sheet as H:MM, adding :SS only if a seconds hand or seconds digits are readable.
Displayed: 4:31
